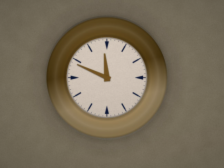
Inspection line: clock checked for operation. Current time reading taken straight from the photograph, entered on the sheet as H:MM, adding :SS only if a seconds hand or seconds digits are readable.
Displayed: 11:49
